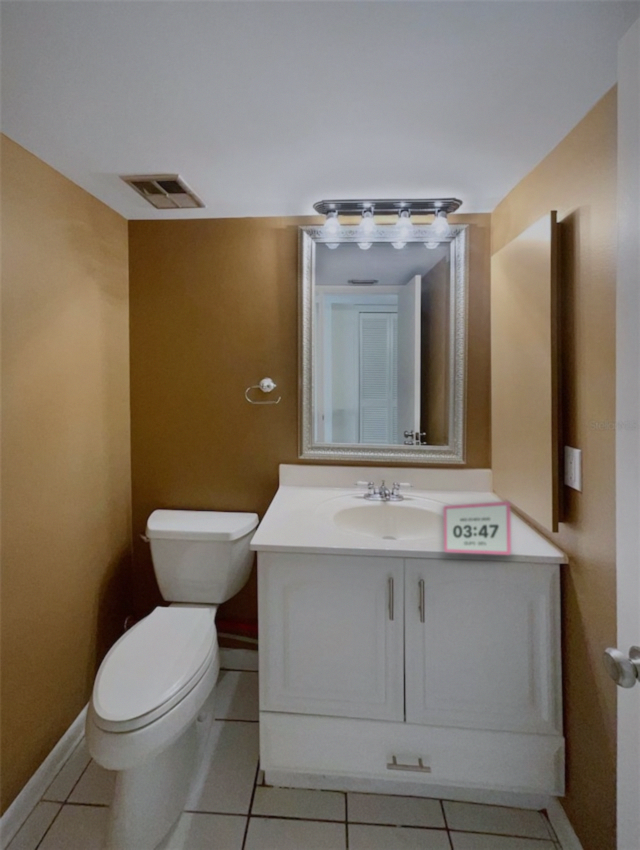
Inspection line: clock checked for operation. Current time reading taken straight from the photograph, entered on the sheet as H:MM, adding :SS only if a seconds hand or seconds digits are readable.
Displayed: 3:47
